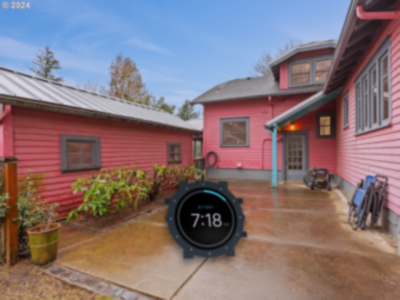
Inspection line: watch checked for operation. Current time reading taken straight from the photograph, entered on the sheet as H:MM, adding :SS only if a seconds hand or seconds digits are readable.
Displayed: 7:18
